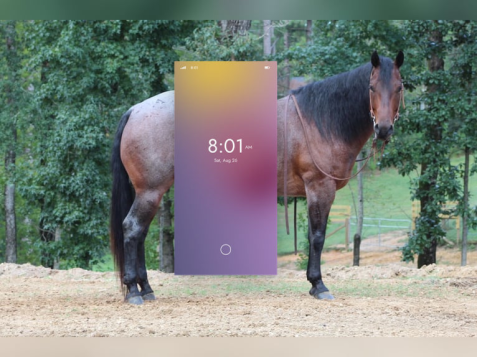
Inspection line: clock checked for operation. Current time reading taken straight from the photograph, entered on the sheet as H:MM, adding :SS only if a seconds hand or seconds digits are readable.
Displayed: 8:01
